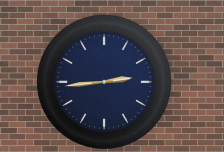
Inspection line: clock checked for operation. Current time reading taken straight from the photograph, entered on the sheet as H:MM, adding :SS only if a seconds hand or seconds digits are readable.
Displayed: 2:44
